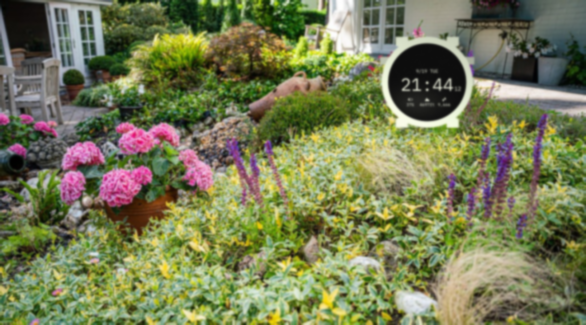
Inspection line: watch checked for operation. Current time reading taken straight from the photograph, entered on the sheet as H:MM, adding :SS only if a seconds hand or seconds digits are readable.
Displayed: 21:44
